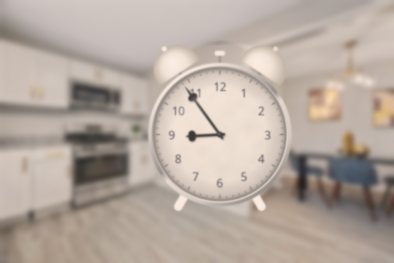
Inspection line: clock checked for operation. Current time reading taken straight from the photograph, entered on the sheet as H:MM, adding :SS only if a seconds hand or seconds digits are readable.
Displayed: 8:54
